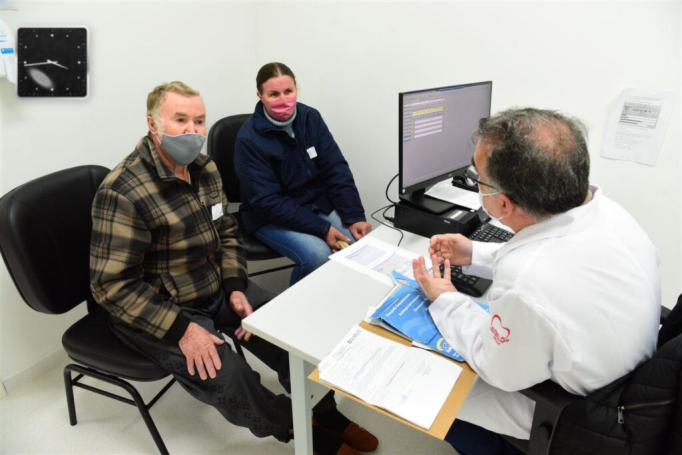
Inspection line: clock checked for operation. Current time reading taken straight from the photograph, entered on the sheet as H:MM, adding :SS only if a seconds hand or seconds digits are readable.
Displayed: 3:44
